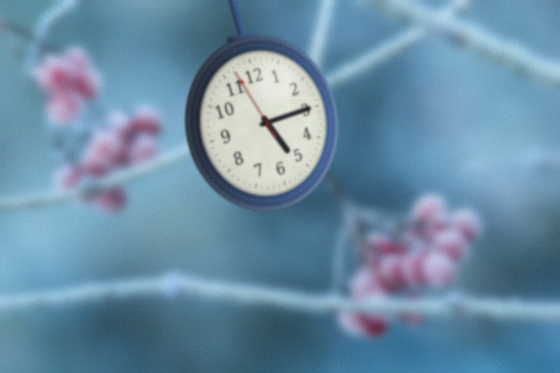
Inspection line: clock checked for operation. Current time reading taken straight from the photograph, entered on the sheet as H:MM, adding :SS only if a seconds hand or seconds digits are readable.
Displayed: 5:14:57
